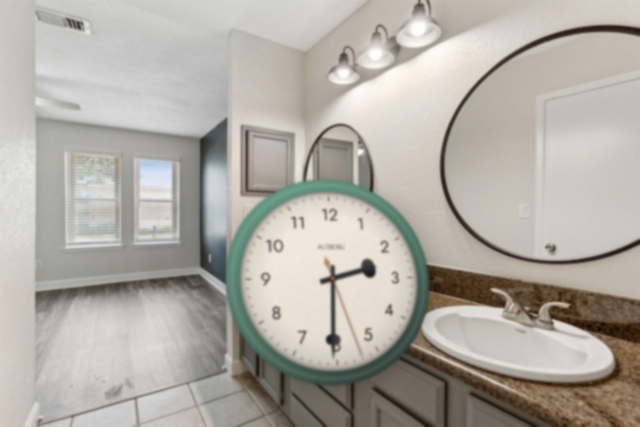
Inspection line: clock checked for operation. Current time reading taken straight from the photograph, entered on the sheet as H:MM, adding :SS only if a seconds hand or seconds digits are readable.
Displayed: 2:30:27
